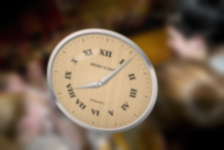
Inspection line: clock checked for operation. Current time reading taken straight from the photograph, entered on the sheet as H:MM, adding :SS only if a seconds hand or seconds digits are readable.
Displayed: 8:06
